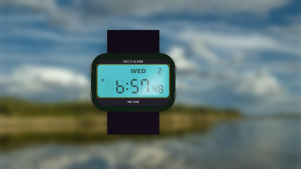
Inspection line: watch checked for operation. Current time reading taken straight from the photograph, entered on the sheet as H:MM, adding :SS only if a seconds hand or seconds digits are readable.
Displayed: 6:57:48
